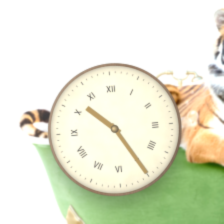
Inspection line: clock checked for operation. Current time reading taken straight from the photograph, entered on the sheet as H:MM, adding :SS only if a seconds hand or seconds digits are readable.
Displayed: 10:25
